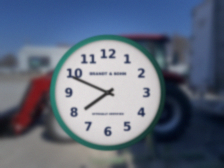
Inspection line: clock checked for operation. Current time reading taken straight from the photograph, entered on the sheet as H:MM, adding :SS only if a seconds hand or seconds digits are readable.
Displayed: 7:49
